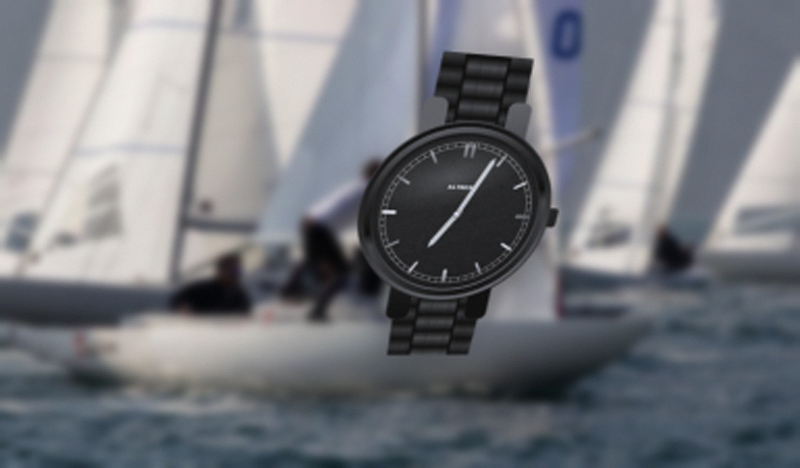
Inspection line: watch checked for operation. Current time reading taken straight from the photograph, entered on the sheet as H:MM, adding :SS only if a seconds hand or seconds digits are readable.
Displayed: 7:04
